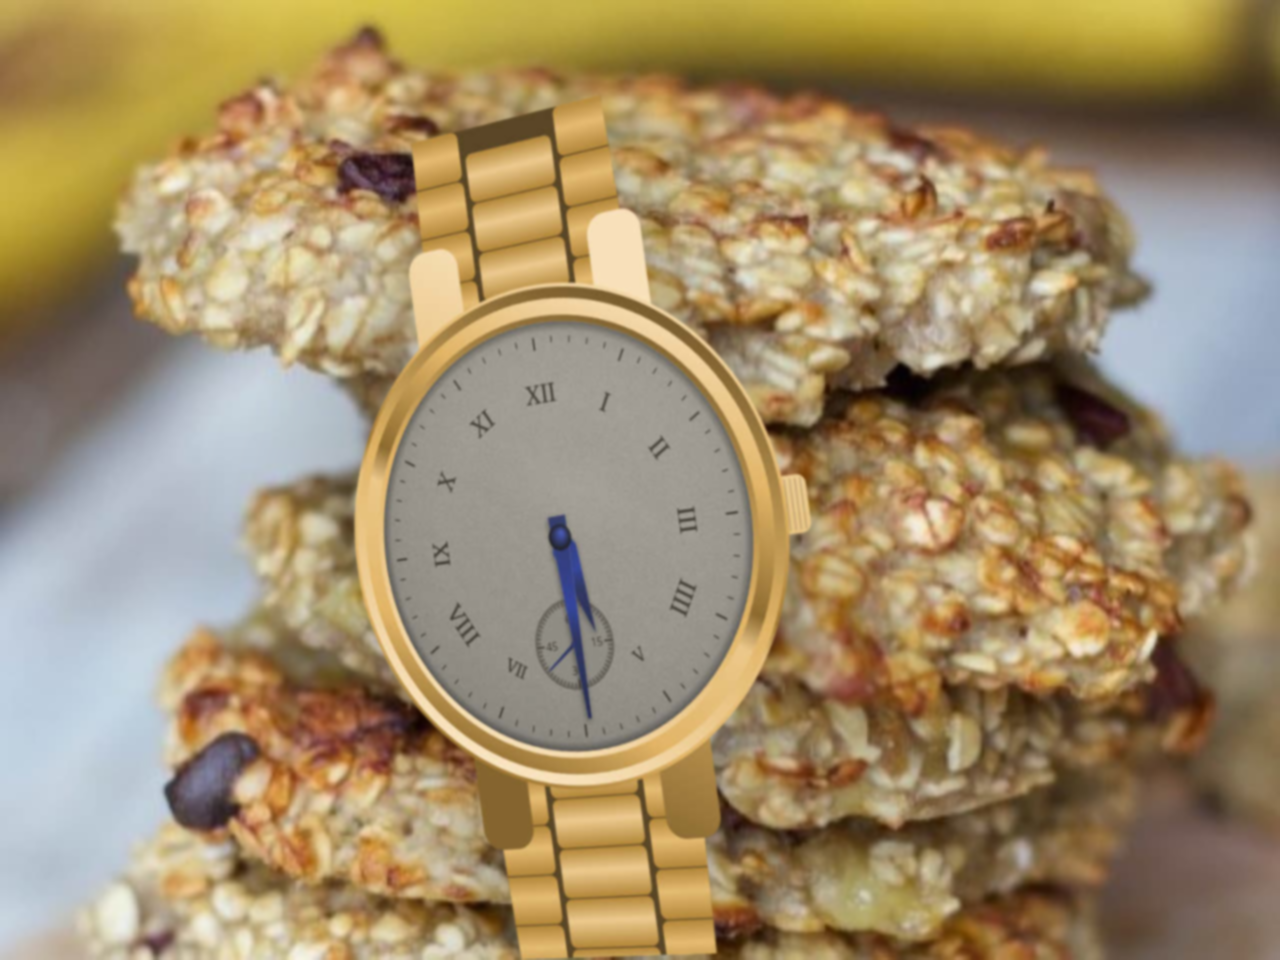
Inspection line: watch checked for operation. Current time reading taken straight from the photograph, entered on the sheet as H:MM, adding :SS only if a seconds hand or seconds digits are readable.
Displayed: 5:29:39
